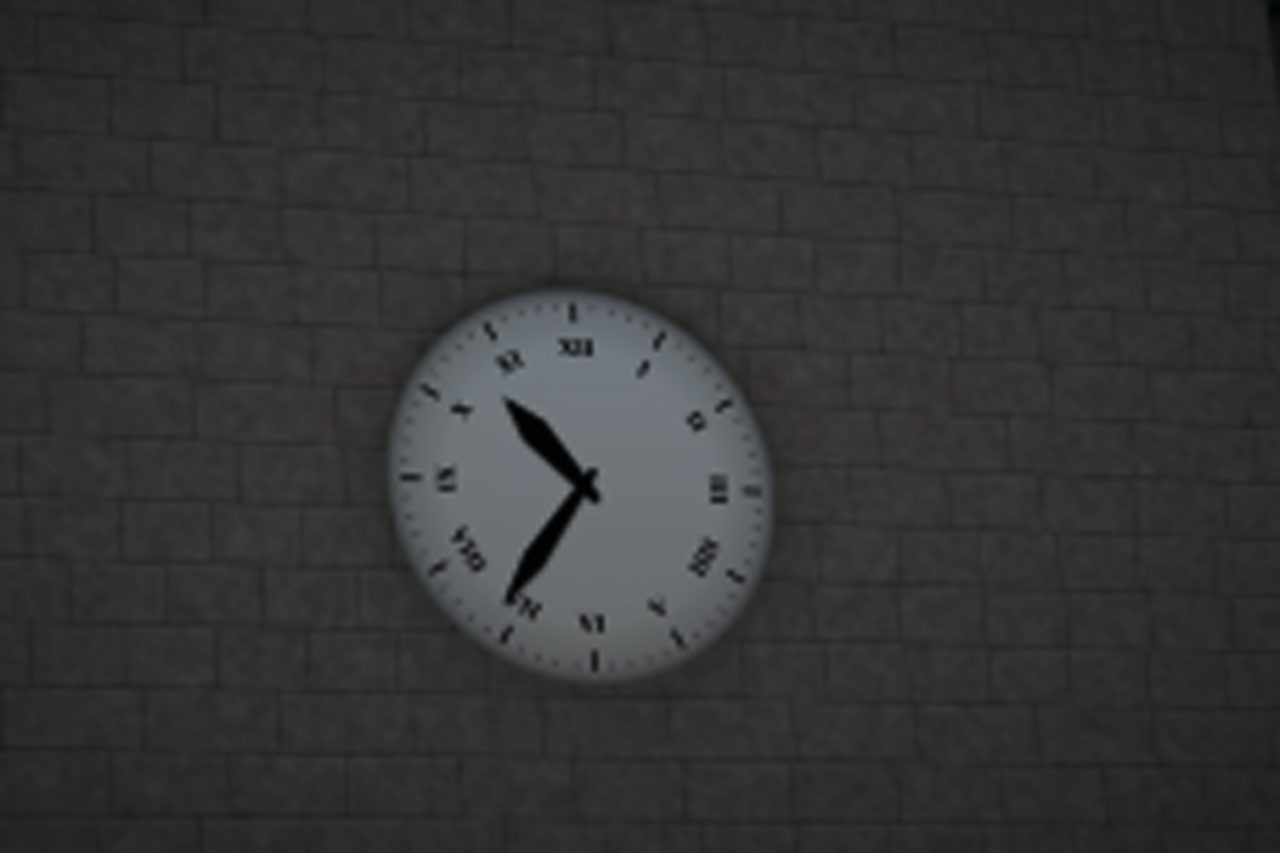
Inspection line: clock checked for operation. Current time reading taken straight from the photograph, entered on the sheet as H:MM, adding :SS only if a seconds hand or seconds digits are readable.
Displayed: 10:36
